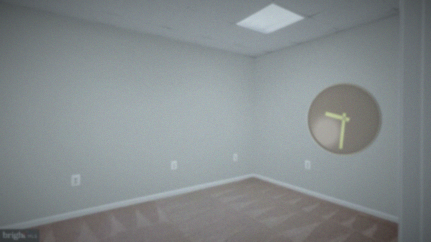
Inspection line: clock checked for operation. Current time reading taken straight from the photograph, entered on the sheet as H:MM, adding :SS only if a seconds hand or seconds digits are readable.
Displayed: 9:31
